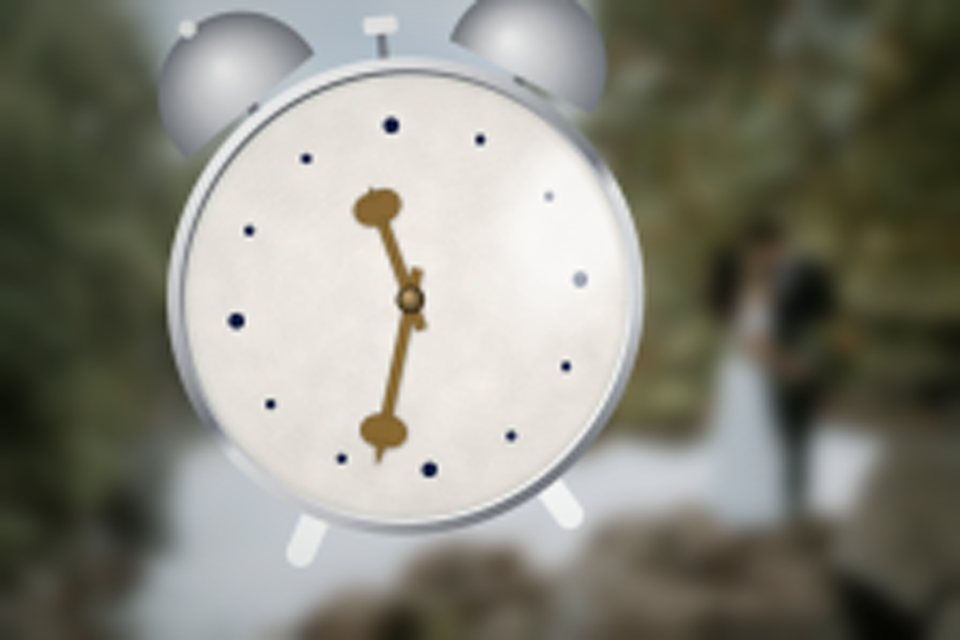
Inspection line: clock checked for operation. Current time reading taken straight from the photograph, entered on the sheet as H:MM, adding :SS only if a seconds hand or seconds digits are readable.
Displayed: 11:33
